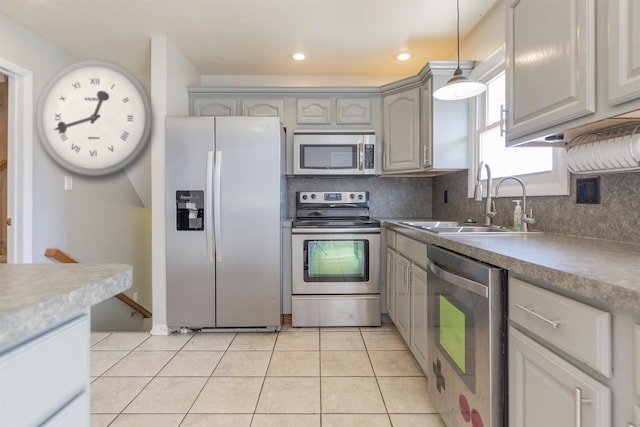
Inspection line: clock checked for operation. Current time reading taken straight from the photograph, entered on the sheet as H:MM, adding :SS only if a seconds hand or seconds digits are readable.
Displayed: 12:42
